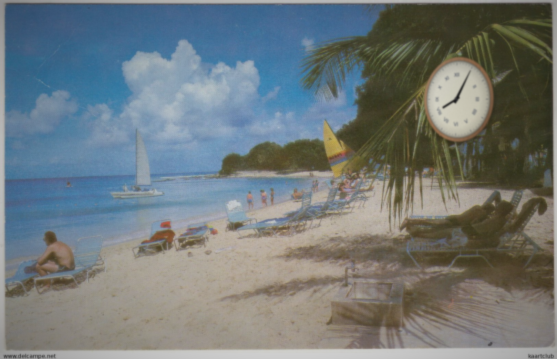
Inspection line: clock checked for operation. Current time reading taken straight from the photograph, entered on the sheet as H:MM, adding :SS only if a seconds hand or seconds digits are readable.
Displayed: 8:05
